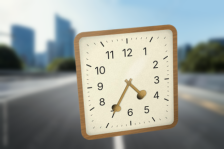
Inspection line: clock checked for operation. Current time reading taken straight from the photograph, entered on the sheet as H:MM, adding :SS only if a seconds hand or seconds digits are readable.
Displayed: 4:35
